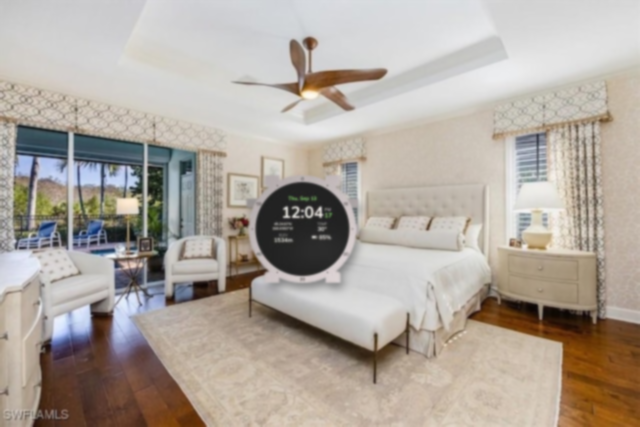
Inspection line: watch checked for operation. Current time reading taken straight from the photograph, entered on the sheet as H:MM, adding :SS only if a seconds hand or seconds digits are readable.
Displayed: 12:04
